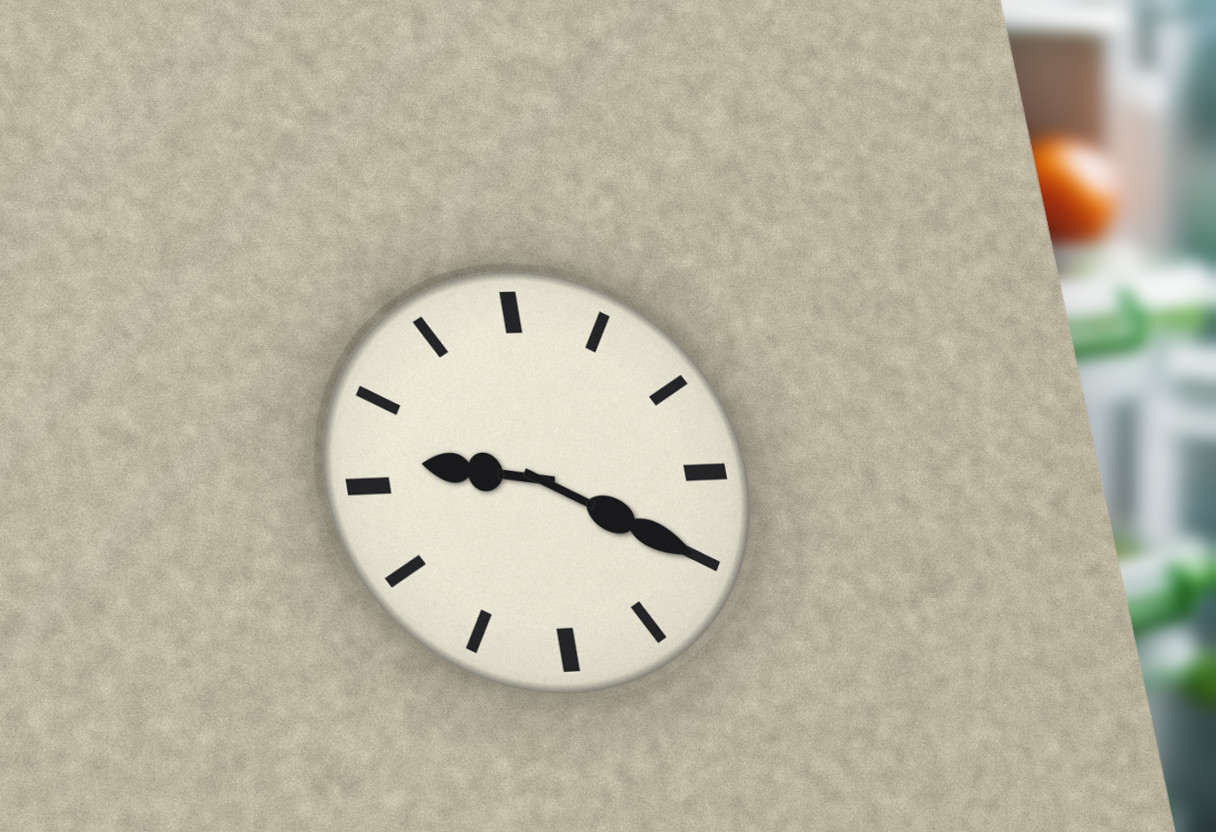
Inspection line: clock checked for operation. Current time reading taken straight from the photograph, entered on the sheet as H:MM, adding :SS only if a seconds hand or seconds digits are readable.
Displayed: 9:20
